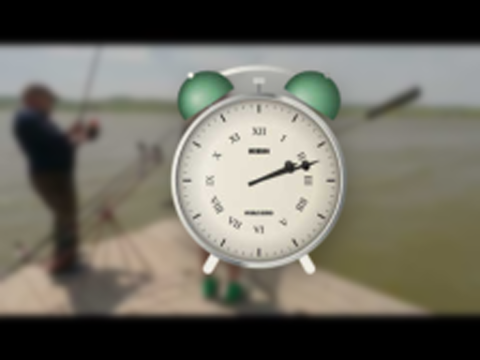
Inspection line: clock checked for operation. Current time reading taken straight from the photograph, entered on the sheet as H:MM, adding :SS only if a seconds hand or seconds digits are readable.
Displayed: 2:12
